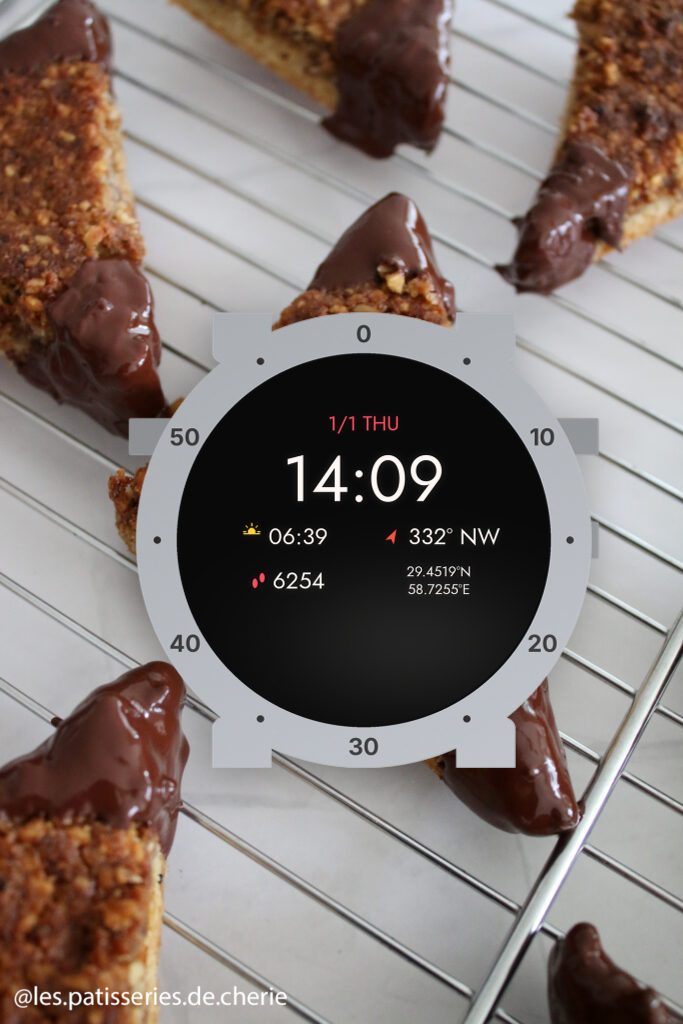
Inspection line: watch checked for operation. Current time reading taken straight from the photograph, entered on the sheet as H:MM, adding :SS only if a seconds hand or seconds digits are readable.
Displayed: 14:09
